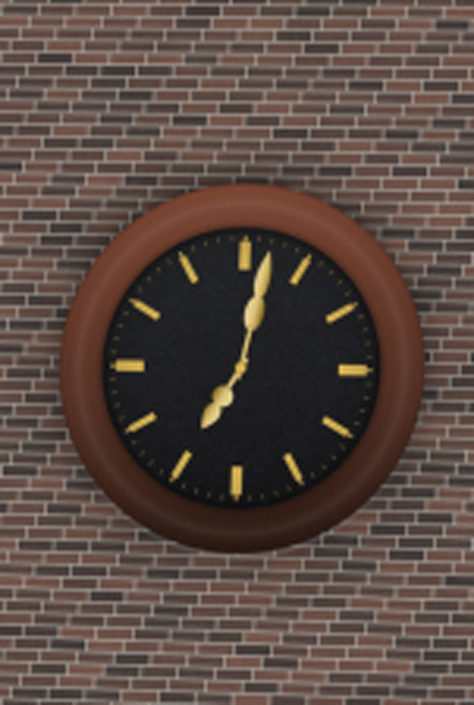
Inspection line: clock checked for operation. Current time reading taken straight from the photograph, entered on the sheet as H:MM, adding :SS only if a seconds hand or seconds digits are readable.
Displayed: 7:02
